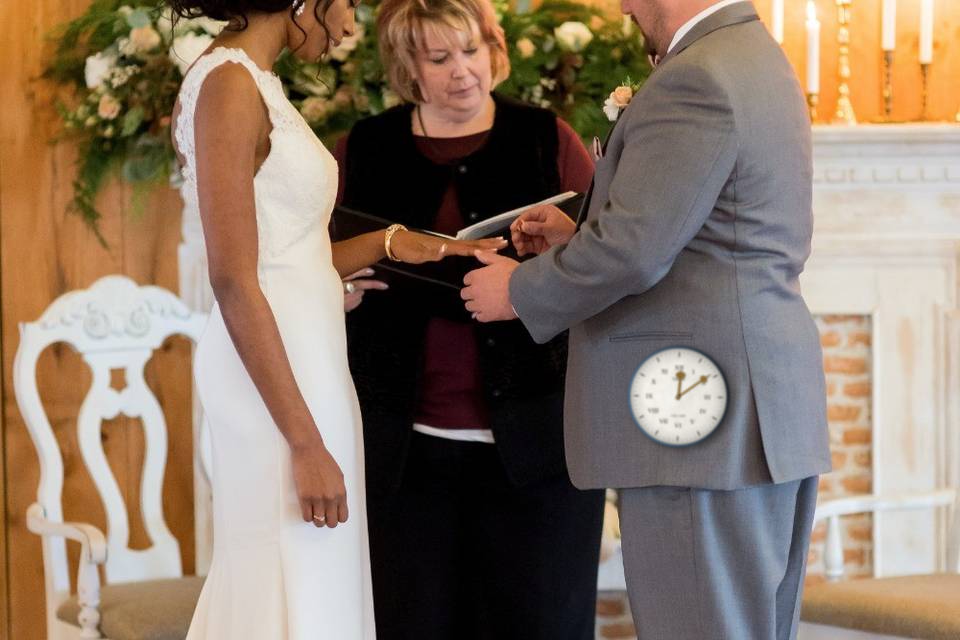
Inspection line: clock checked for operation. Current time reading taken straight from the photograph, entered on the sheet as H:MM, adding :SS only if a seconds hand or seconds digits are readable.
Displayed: 12:09
